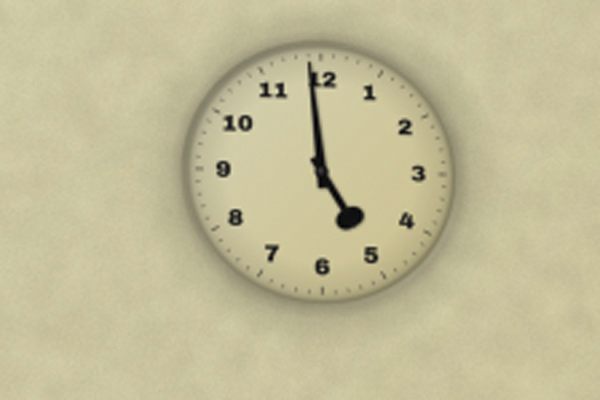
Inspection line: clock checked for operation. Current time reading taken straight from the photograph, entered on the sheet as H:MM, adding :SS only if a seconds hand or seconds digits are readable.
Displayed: 4:59
